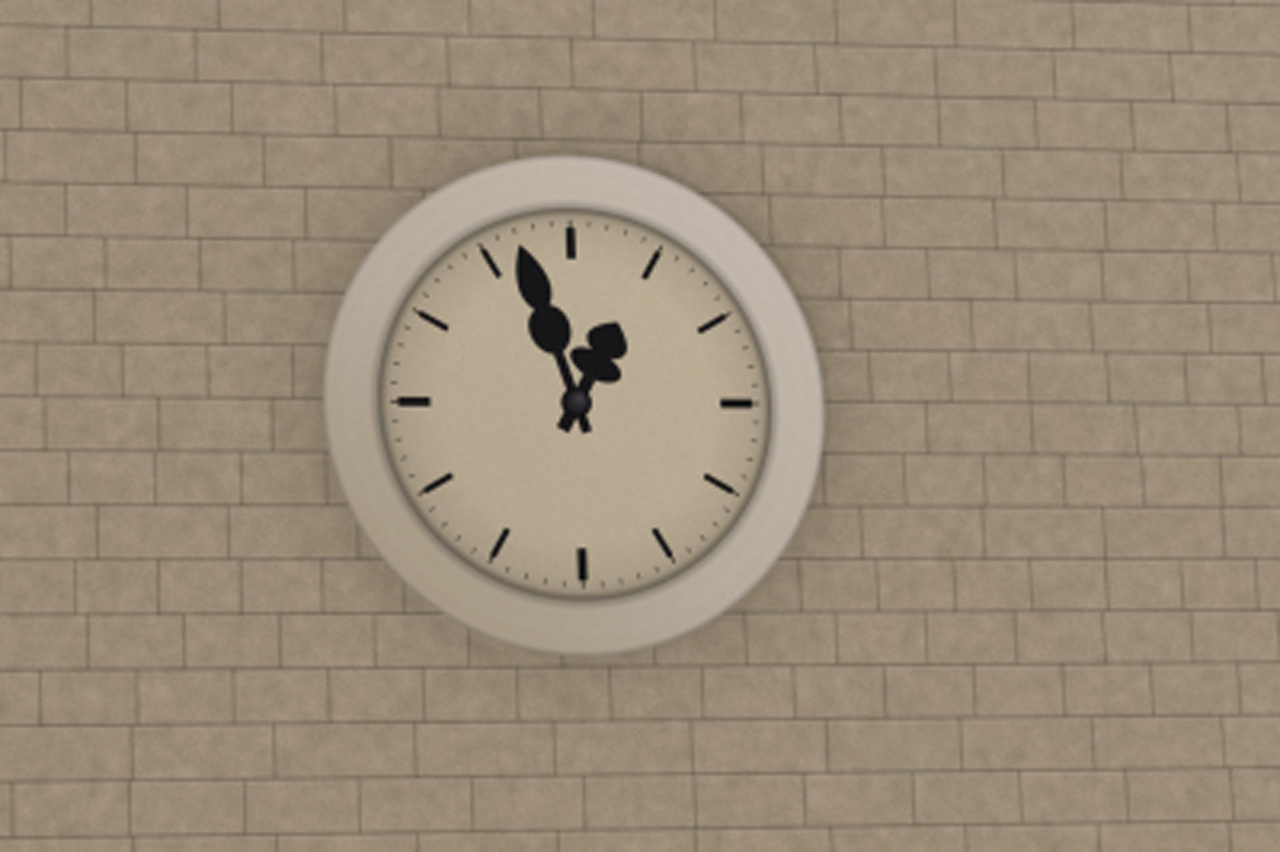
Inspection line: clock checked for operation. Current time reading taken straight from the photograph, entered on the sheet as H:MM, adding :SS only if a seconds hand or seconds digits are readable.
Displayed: 12:57
